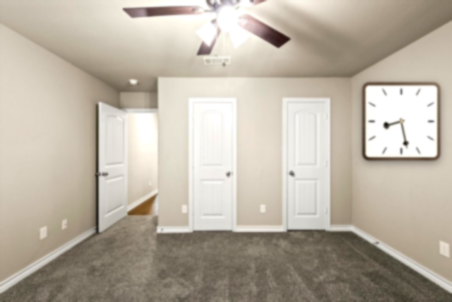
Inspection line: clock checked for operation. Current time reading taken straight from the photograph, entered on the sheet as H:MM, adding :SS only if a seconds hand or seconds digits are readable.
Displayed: 8:28
